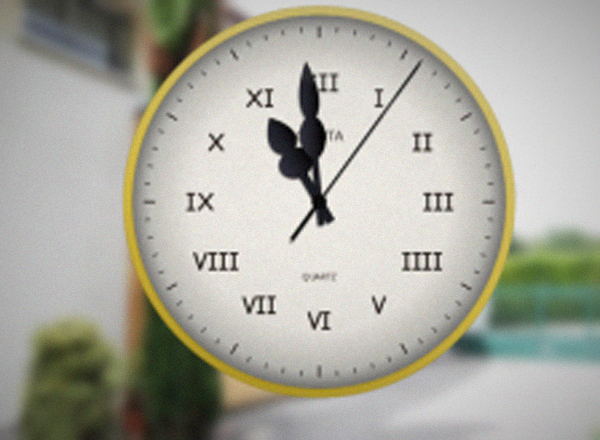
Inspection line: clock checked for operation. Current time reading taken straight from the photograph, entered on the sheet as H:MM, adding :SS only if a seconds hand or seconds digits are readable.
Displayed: 10:59:06
